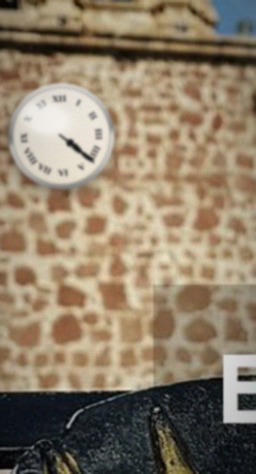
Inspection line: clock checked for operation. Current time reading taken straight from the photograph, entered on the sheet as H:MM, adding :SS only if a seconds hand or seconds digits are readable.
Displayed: 4:22
